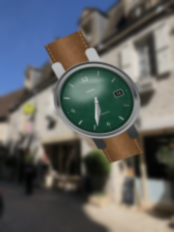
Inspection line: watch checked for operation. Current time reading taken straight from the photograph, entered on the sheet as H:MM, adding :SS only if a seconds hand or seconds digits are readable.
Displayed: 6:34
